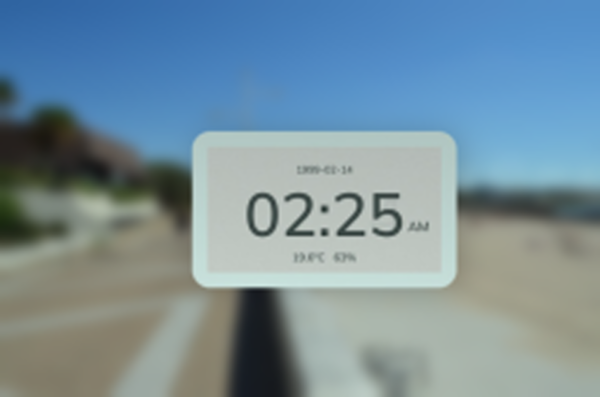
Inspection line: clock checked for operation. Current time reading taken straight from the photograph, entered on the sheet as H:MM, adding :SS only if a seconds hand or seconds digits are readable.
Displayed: 2:25
